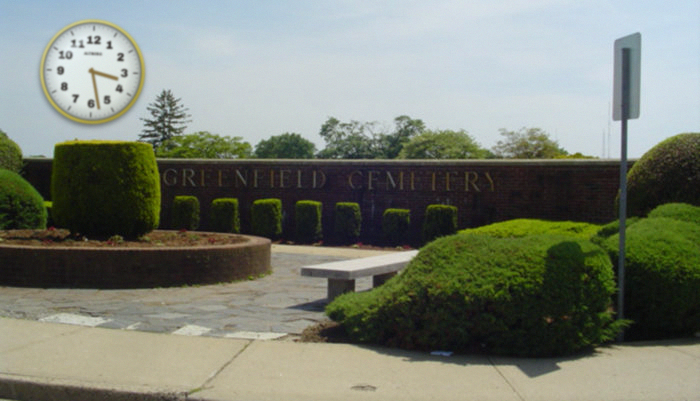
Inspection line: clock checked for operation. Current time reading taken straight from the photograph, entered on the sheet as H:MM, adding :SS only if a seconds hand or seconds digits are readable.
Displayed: 3:28
